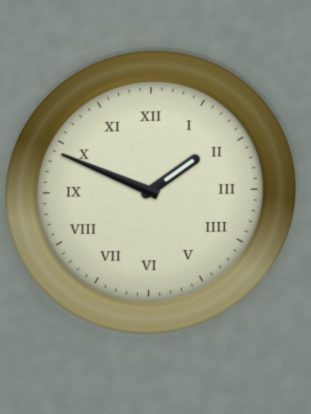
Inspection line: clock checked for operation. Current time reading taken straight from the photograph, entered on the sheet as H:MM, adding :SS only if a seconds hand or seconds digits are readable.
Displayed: 1:49
